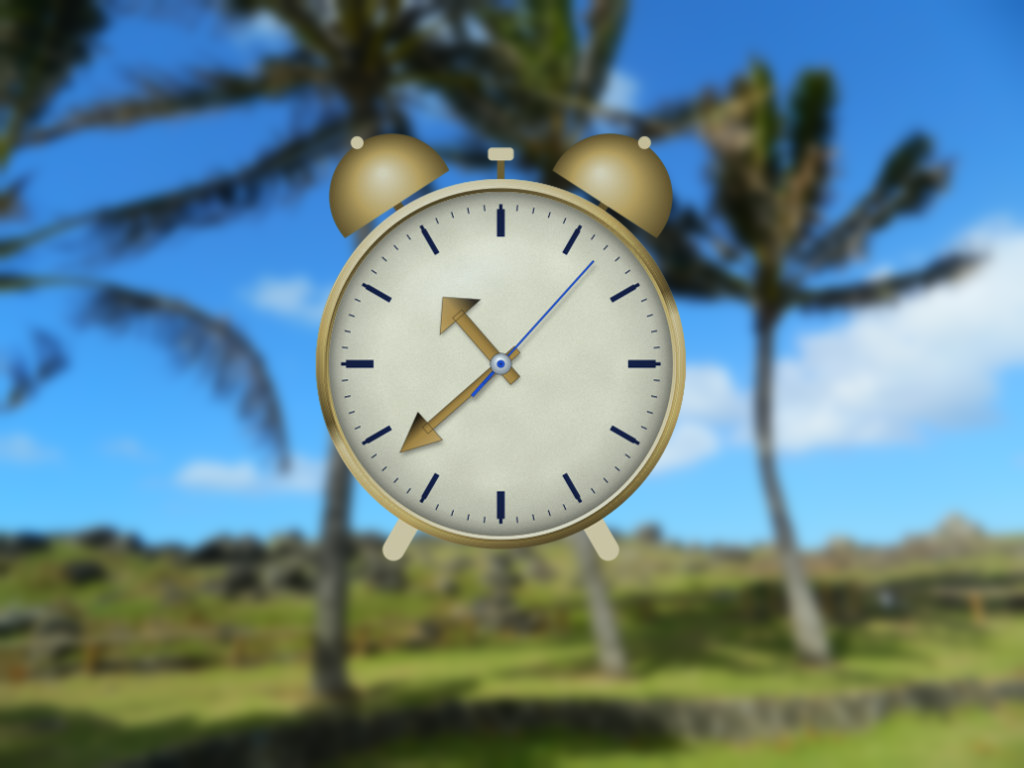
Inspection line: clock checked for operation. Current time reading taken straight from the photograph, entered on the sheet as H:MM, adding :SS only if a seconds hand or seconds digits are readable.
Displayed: 10:38:07
